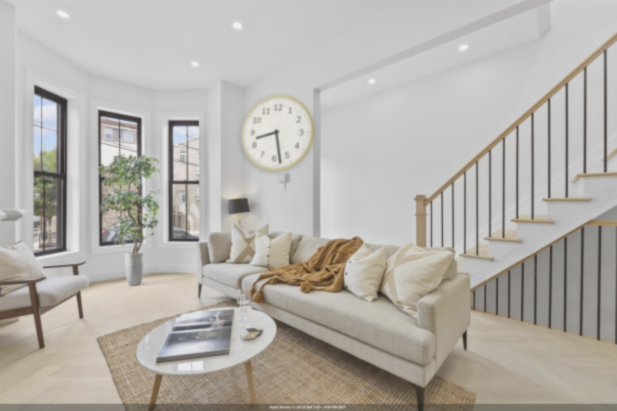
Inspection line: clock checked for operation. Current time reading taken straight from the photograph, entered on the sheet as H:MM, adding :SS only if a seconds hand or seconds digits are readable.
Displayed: 8:28
